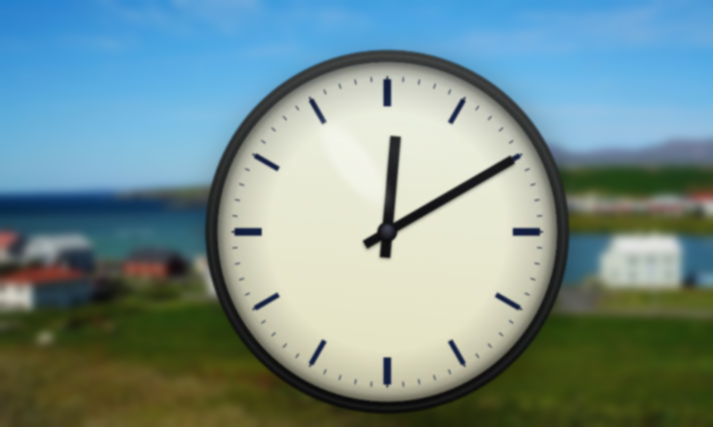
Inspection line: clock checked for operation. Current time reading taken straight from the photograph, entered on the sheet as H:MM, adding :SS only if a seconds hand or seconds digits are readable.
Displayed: 12:10
